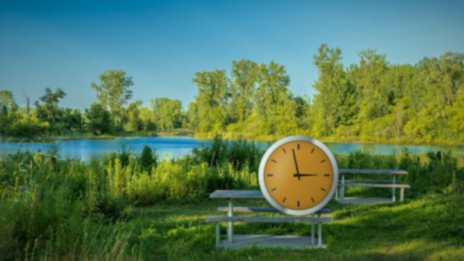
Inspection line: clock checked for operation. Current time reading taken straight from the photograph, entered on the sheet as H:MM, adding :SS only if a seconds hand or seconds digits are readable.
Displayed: 2:58
